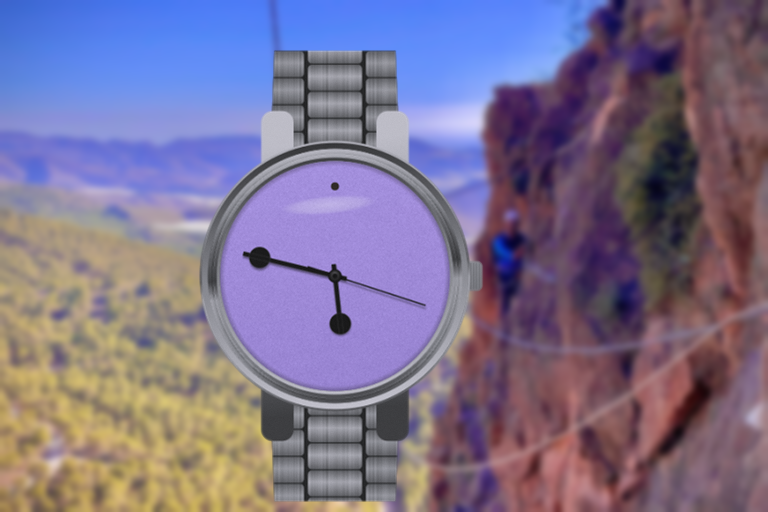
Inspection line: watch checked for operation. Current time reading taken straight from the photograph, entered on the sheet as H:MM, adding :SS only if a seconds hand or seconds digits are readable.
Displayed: 5:47:18
